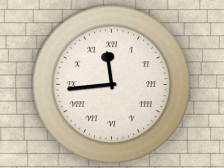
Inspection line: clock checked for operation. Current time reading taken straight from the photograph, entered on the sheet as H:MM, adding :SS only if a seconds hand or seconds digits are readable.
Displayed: 11:44
